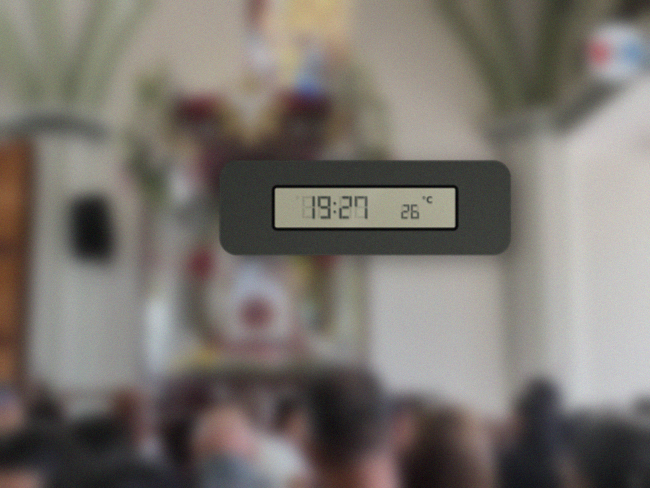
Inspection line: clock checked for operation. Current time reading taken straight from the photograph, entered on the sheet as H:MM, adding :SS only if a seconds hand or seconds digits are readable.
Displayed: 19:27
